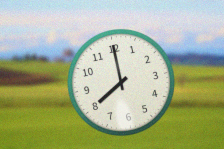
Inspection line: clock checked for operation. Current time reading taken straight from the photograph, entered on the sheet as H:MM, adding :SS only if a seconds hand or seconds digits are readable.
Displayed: 8:00
